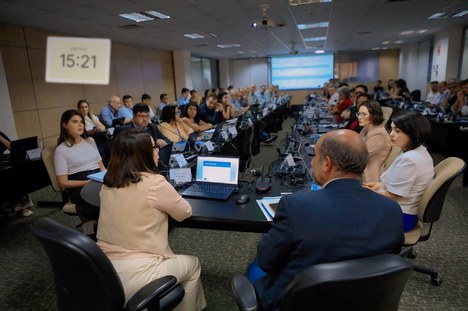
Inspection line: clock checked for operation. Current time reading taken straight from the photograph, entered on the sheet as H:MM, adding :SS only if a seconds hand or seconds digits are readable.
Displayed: 15:21
